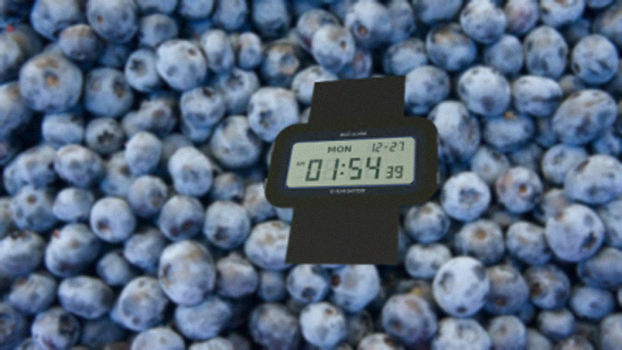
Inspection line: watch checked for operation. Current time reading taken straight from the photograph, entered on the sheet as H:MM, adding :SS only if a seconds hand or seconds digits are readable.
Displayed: 1:54:39
